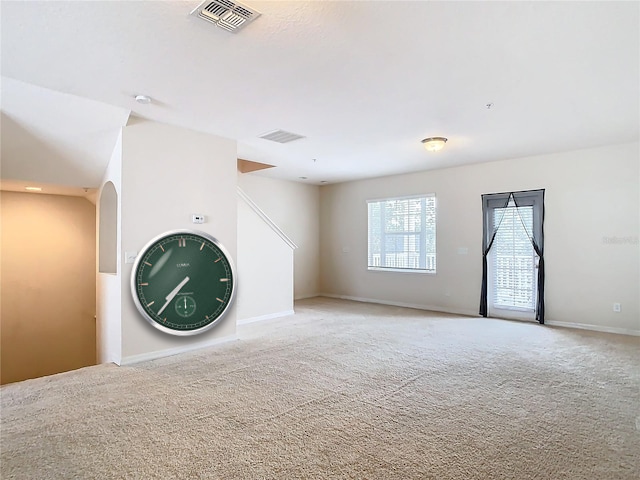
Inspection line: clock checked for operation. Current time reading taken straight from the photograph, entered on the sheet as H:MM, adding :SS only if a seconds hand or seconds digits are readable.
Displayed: 7:37
